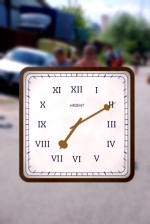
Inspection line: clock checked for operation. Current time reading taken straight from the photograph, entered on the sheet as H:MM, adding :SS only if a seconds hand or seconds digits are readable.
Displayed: 7:10
